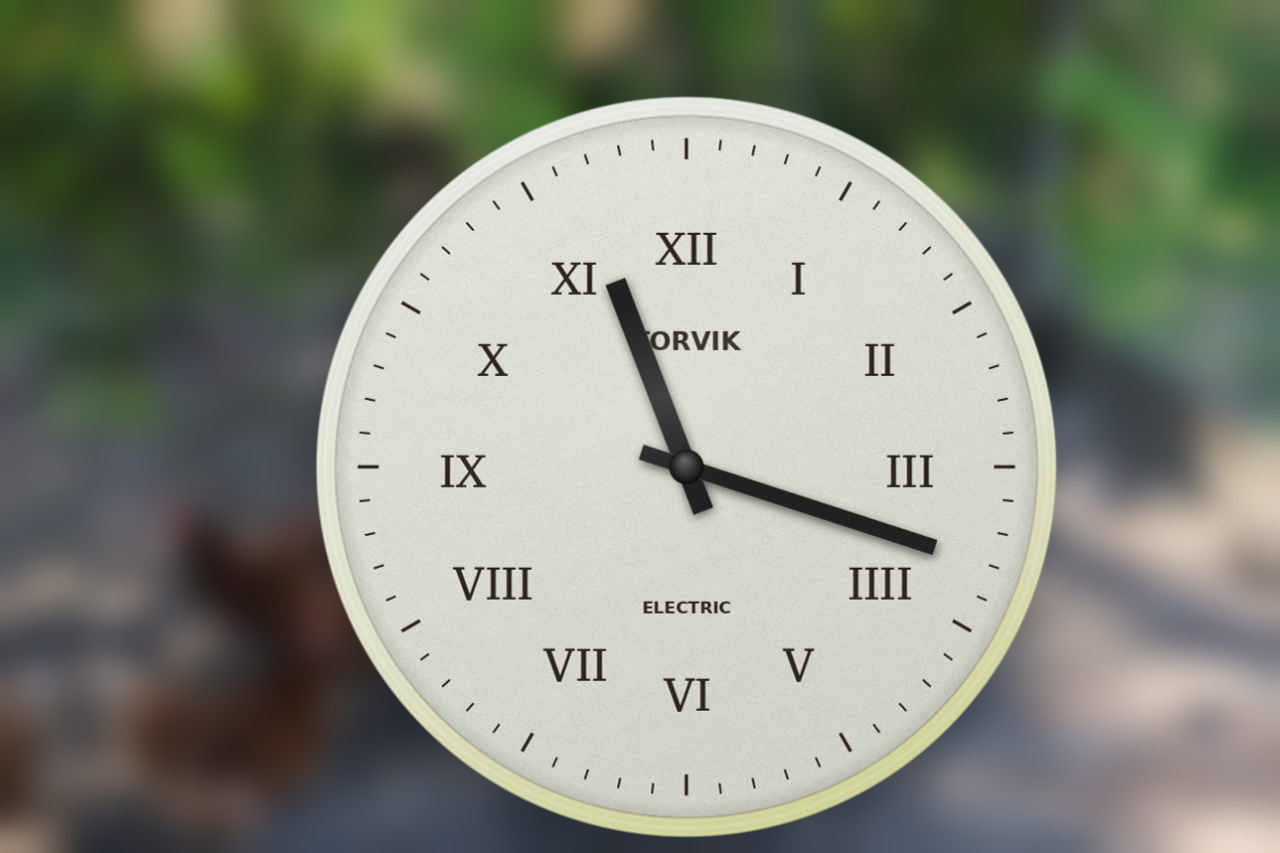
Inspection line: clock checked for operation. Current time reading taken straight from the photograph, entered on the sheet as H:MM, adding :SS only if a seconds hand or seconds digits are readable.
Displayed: 11:18
